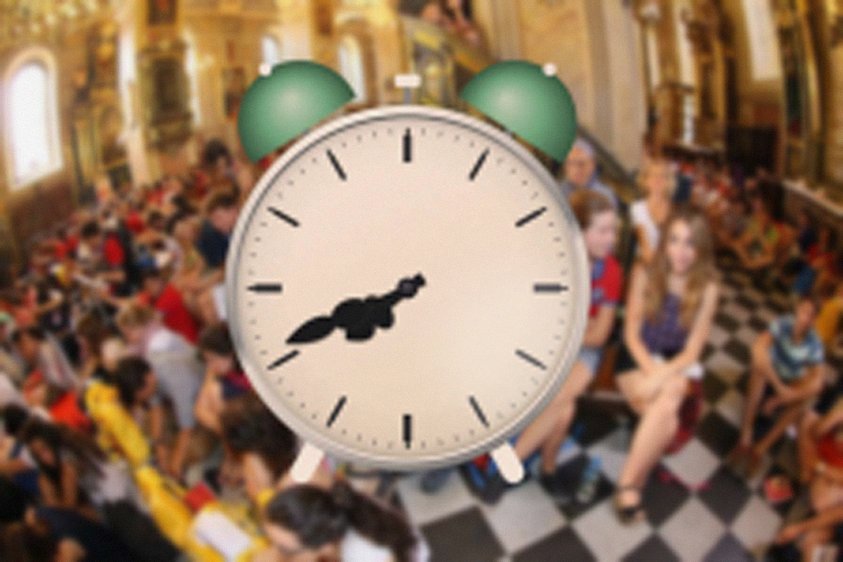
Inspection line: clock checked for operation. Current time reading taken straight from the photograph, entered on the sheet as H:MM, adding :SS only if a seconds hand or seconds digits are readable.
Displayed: 7:41
